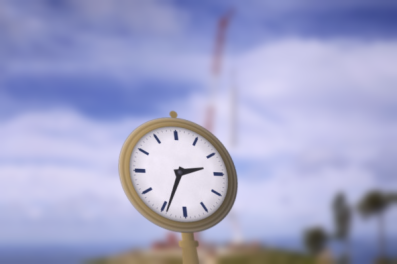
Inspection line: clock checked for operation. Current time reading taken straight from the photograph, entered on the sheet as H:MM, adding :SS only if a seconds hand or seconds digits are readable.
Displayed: 2:34
